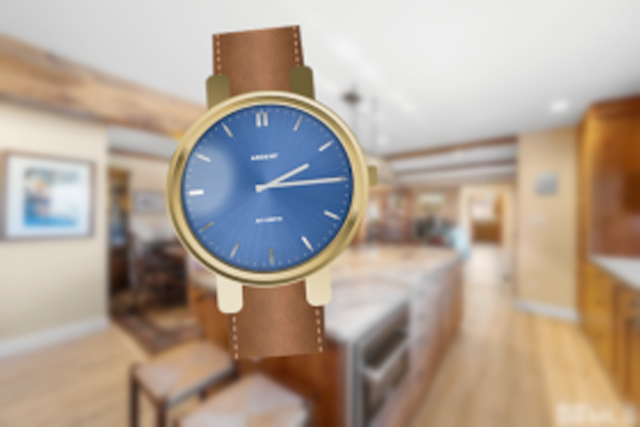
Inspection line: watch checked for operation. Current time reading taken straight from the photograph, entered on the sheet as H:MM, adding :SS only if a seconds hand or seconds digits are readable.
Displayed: 2:15
